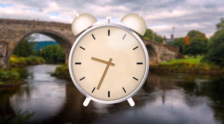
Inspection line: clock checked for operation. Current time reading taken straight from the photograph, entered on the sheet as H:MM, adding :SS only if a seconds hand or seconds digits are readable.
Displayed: 9:34
